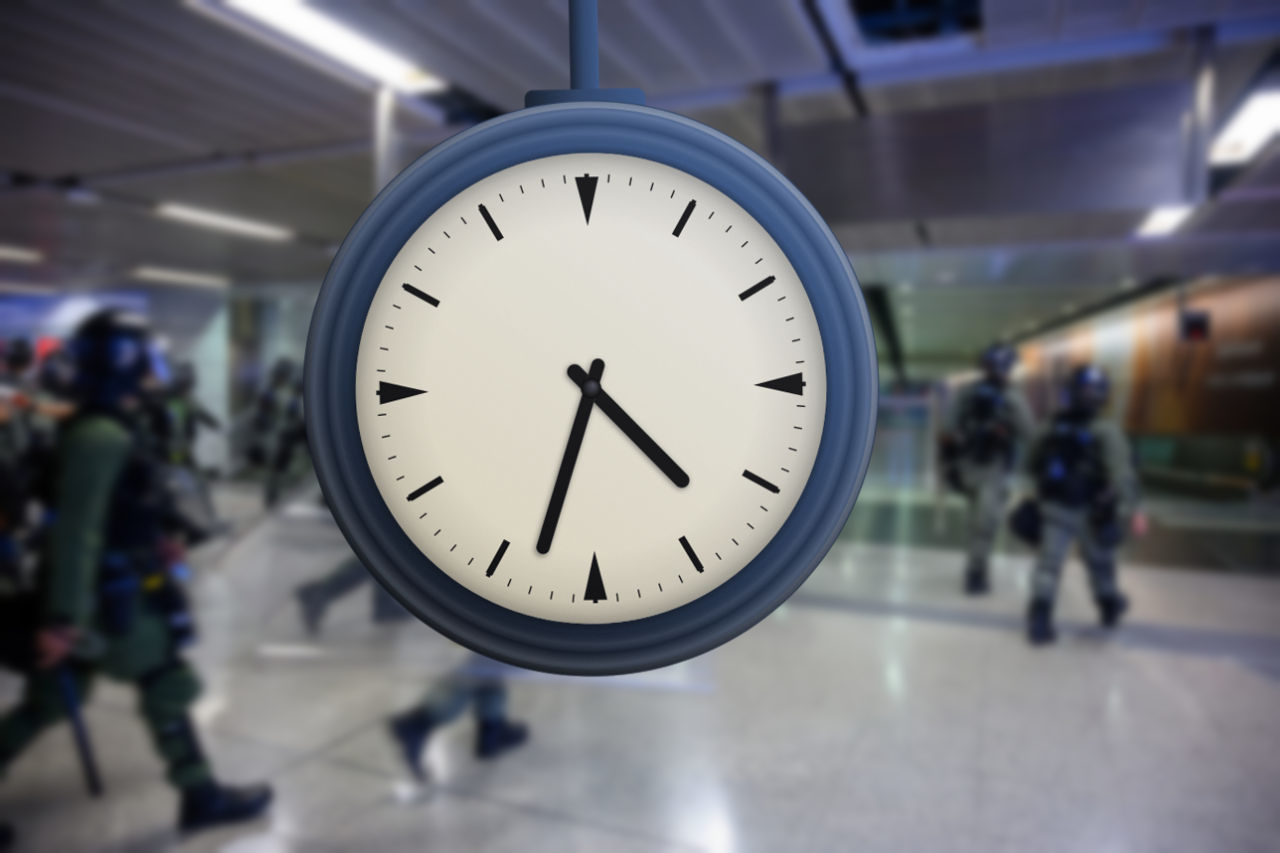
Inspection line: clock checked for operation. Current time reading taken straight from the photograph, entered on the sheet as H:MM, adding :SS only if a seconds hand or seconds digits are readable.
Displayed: 4:33
